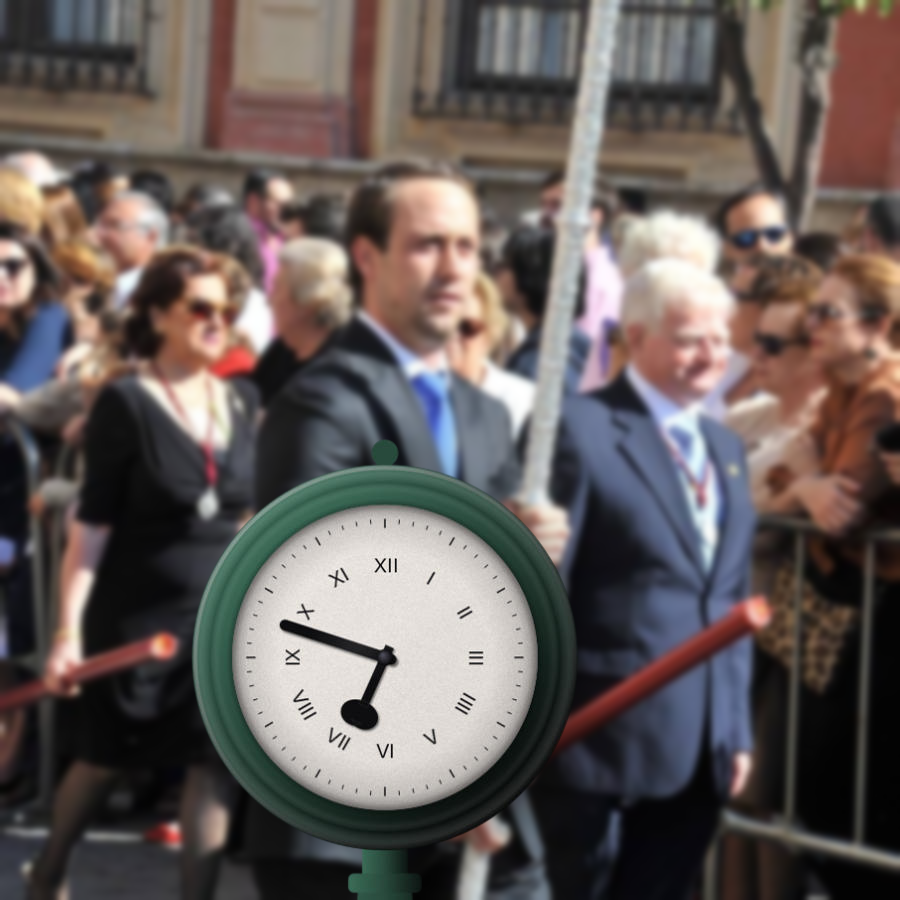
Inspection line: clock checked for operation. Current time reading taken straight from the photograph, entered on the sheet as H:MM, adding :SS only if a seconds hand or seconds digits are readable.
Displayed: 6:48
